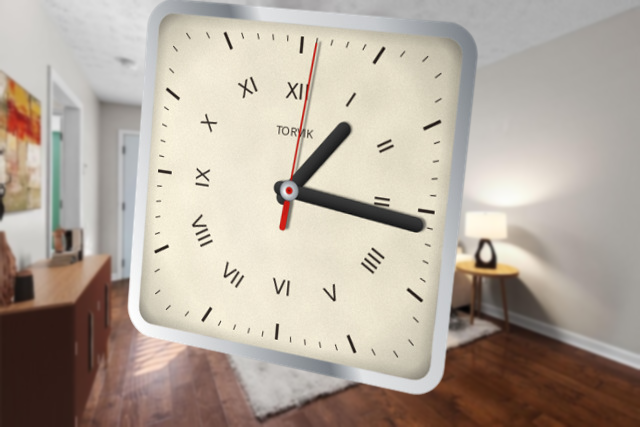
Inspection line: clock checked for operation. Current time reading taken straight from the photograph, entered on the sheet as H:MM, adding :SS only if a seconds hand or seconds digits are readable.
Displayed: 1:16:01
